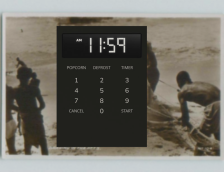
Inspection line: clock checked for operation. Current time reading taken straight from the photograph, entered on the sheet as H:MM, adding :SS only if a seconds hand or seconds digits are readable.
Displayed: 11:59
